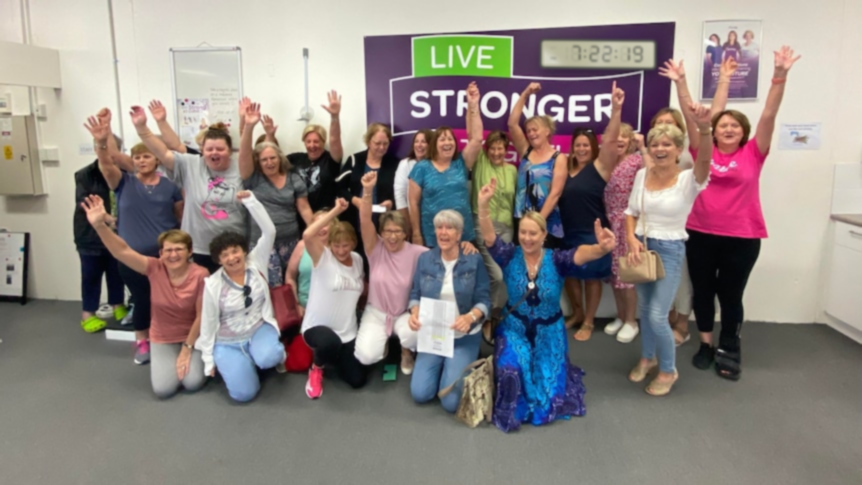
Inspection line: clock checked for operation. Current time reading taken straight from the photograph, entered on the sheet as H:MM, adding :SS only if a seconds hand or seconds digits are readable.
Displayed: 7:22:19
